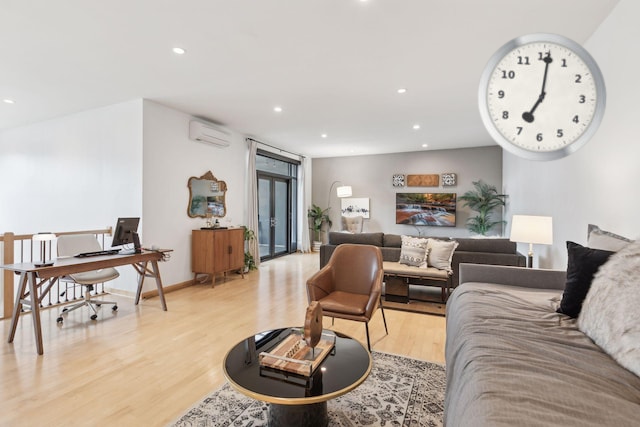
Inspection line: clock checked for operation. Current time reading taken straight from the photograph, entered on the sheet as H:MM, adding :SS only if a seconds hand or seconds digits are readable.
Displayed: 7:01
